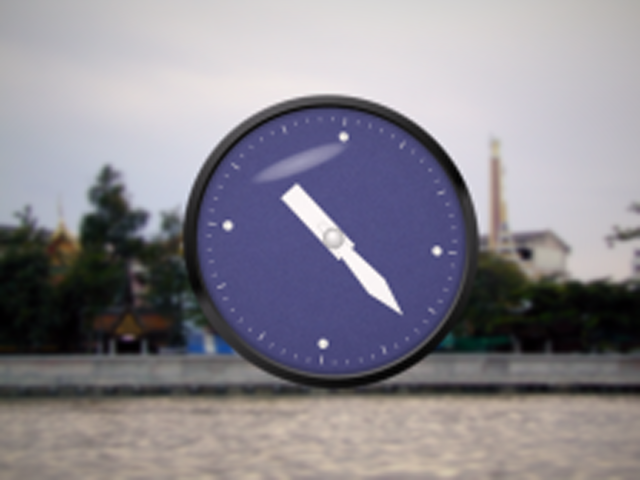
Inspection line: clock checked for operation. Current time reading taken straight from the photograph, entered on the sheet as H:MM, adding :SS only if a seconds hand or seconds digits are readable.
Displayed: 10:22
